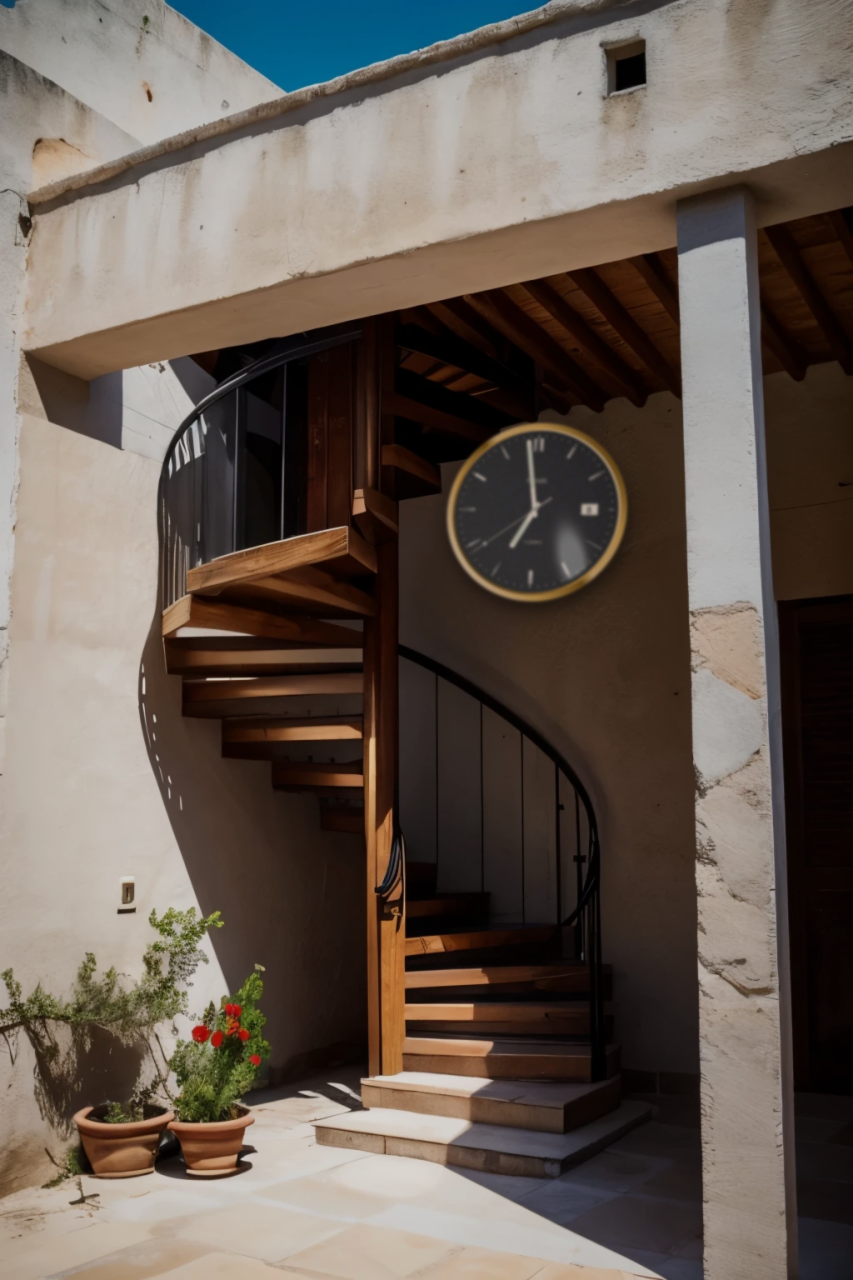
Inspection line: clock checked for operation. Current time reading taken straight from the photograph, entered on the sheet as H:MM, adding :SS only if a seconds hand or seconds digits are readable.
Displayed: 6:58:39
